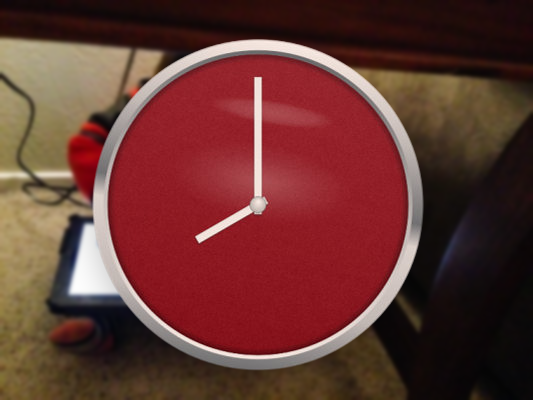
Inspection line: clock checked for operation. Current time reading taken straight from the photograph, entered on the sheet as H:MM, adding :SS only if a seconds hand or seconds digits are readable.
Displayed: 8:00
